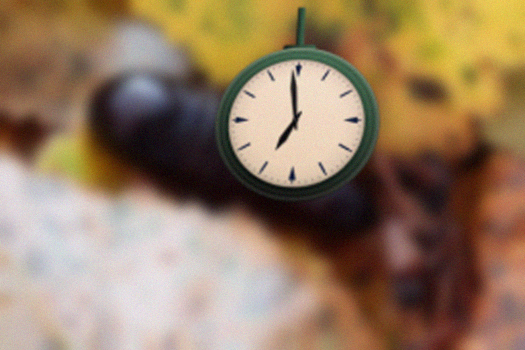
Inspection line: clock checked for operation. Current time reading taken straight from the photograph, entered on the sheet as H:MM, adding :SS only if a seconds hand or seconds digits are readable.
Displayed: 6:59
